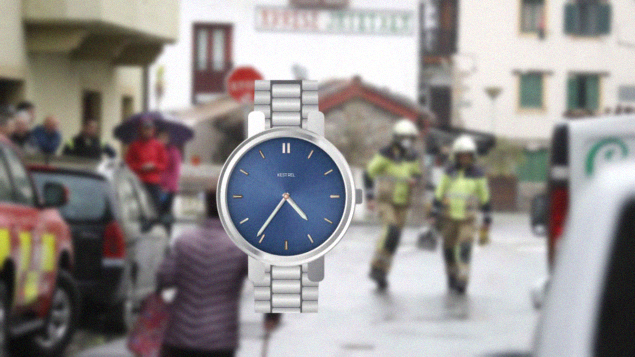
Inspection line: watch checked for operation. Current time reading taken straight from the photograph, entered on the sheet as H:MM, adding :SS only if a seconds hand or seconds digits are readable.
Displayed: 4:36
